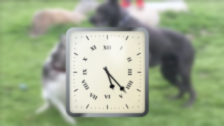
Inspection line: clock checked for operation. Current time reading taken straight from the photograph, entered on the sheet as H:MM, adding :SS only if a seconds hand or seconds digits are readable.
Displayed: 5:23
